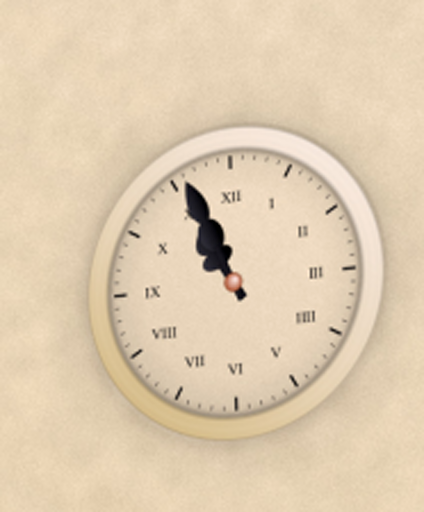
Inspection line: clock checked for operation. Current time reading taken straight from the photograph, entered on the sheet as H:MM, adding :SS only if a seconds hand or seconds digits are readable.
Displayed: 10:56
